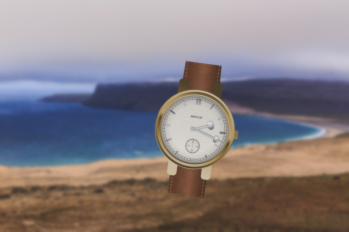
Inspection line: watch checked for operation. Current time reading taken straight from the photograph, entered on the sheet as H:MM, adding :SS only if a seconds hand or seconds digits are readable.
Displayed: 2:18
